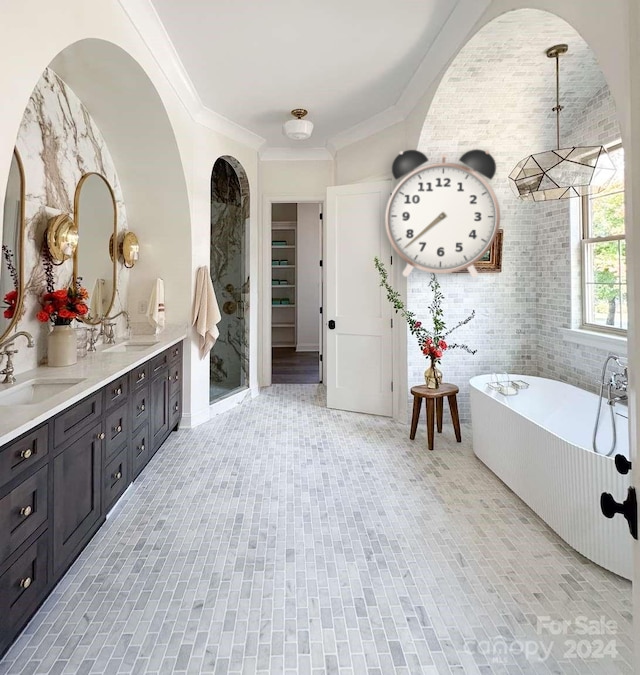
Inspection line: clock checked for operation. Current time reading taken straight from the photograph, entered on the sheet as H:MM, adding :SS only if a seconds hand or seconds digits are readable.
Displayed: 7:38
